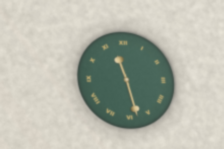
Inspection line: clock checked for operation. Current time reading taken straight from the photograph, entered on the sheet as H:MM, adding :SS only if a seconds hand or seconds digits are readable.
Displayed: 11:28
